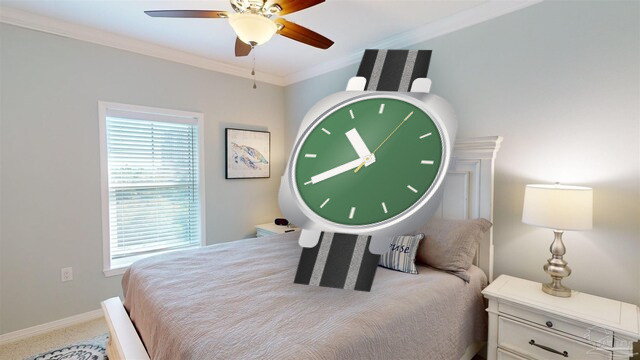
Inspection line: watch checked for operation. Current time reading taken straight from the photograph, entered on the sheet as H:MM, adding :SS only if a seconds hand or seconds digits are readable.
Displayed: 10:40:05
